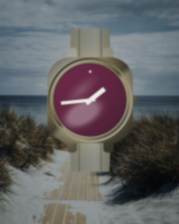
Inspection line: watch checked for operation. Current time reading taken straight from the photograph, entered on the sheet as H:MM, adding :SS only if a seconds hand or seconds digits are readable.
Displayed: 1:44
